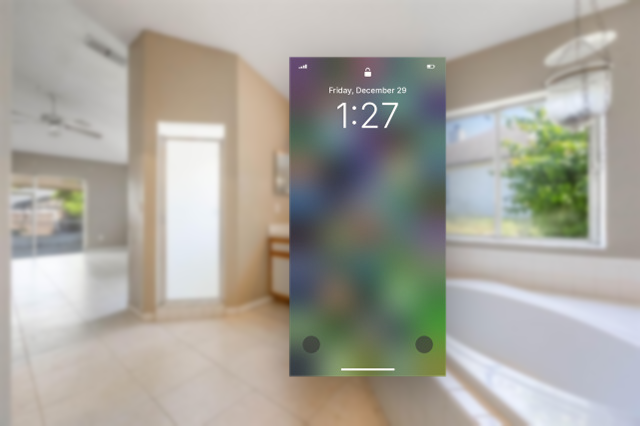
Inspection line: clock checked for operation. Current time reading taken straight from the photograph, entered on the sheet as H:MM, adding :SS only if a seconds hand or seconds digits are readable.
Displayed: 1:27
